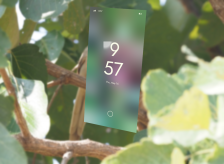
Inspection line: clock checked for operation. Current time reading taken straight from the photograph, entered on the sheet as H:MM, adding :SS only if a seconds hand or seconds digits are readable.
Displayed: 9:57
